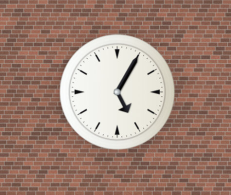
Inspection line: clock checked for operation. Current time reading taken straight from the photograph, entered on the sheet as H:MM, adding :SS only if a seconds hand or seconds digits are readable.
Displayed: 5:05
